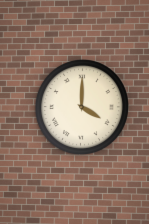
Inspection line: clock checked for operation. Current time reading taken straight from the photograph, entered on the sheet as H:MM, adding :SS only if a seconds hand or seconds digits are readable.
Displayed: 4:00
